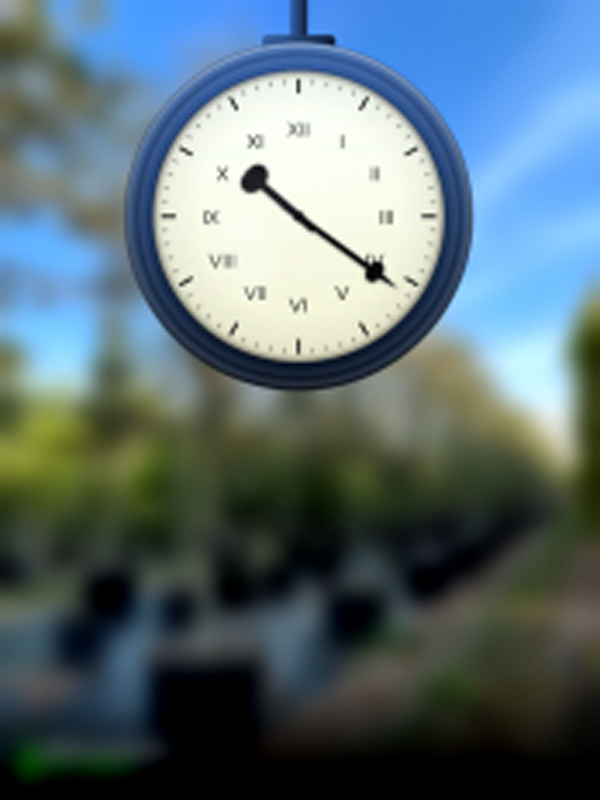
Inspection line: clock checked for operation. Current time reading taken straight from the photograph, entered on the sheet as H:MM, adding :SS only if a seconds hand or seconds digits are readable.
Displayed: 10:21
